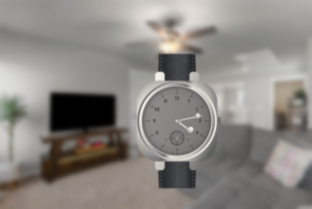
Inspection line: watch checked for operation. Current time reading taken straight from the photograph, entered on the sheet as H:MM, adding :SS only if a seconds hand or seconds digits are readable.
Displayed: 4:13
